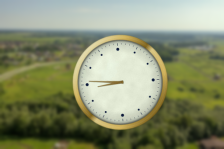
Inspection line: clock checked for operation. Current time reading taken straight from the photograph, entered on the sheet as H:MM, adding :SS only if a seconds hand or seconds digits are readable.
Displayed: 8:46
